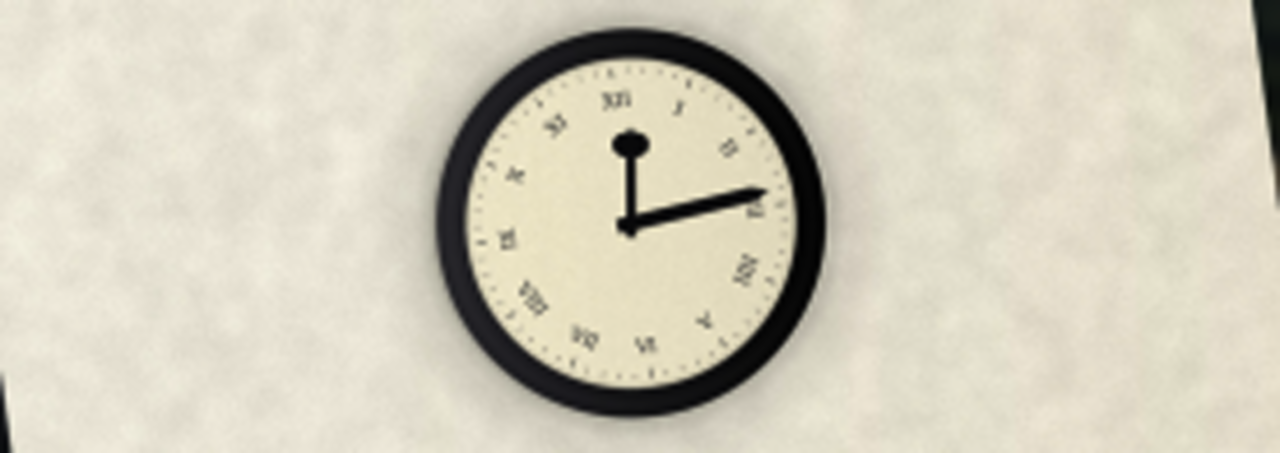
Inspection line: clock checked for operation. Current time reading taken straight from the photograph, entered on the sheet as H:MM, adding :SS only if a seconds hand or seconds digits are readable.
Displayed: 12:14
